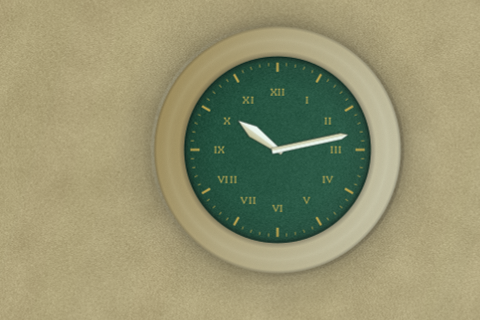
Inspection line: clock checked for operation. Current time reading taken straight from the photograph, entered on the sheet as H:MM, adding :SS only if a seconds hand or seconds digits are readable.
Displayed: 10:13
